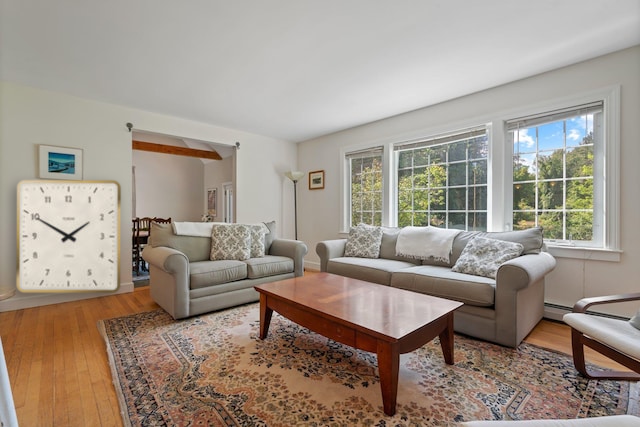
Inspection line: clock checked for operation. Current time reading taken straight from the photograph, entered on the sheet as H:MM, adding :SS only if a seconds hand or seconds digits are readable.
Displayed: 1:50
